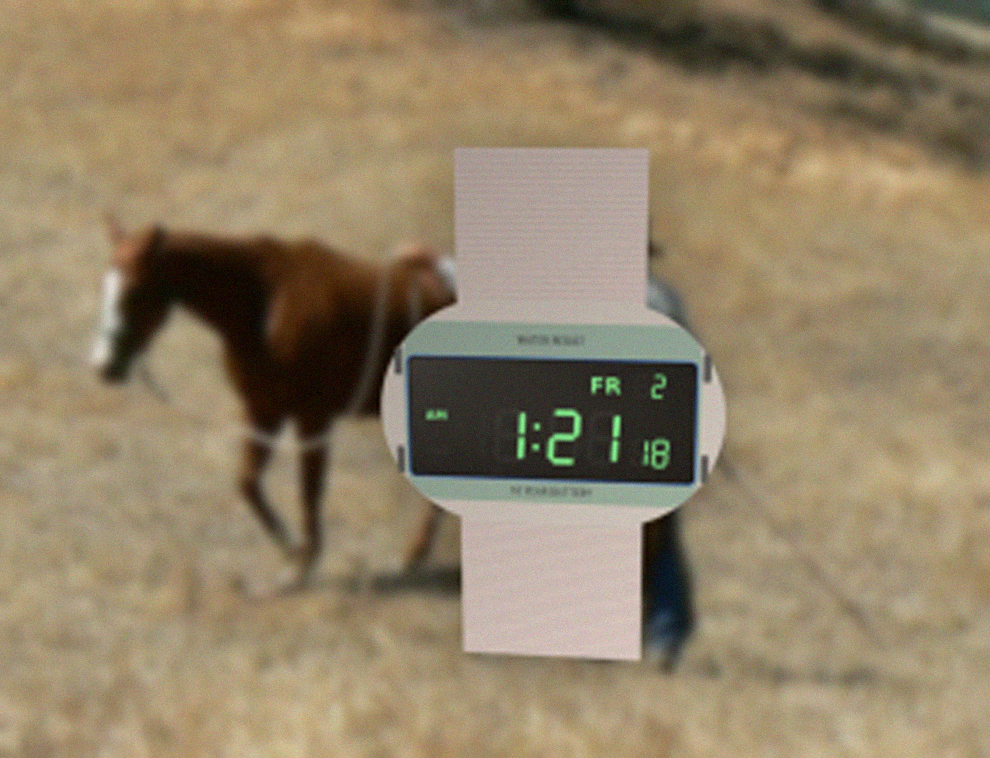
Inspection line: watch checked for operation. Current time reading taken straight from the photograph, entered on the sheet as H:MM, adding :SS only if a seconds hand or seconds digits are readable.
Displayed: 1:21:18
